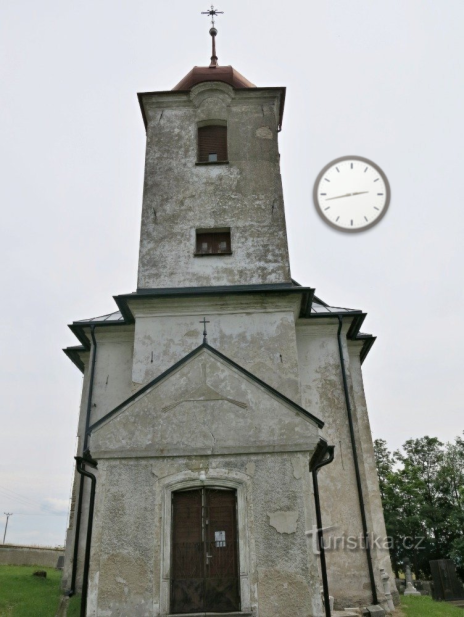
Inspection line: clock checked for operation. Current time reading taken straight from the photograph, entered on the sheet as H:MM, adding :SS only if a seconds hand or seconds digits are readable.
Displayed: 2:43
